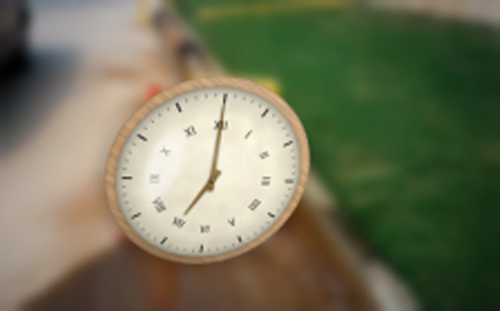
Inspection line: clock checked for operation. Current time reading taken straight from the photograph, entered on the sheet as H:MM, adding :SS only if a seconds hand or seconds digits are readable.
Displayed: 7:00
